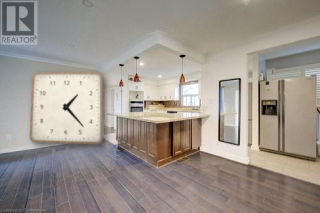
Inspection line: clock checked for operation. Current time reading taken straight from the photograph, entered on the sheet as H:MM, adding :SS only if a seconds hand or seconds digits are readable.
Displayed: 1:23
